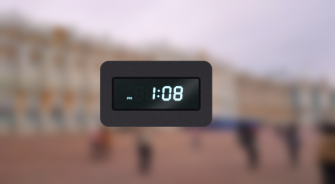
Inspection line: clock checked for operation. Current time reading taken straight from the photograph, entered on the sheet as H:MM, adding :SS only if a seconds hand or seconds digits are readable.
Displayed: 1:08
